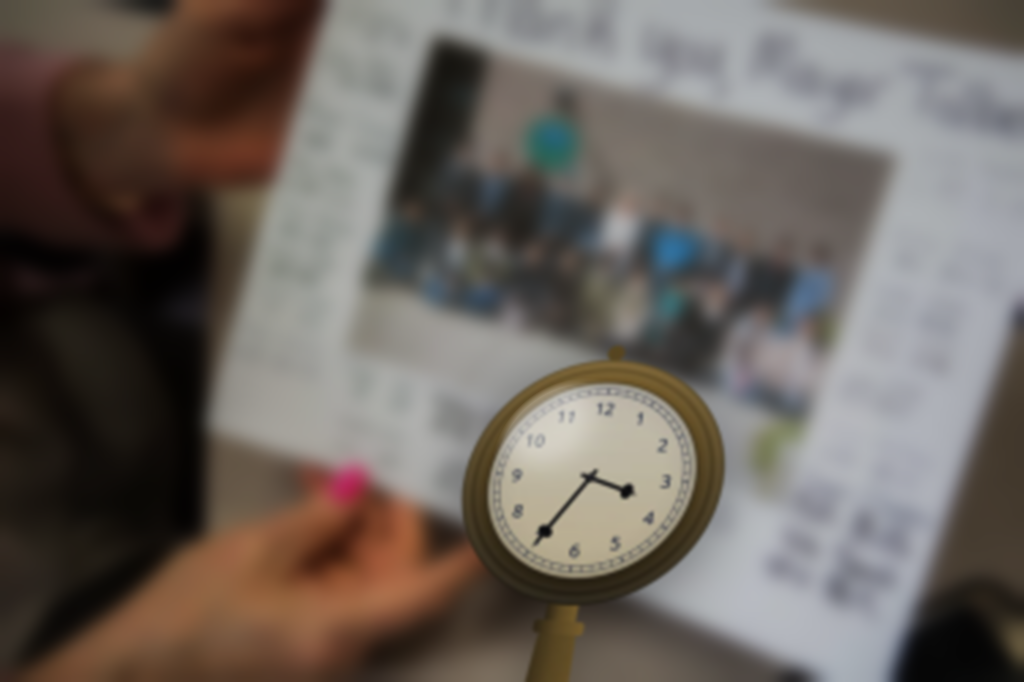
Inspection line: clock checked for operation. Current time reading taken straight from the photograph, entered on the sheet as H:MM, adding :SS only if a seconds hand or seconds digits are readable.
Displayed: 3:35
